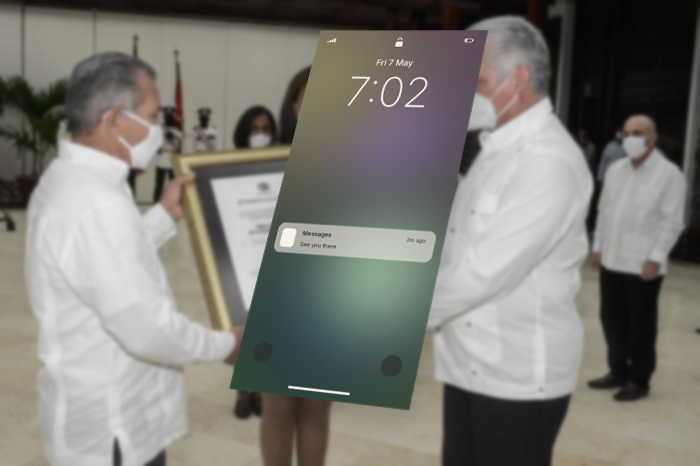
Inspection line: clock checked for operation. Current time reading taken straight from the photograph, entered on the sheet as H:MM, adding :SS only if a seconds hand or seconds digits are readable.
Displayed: 7:02
